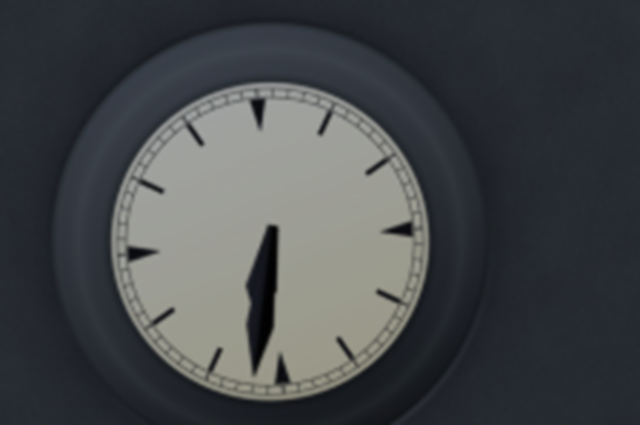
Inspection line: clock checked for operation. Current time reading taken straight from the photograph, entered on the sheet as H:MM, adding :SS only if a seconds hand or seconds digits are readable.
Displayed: 6:32
